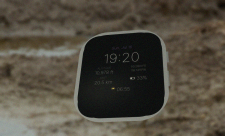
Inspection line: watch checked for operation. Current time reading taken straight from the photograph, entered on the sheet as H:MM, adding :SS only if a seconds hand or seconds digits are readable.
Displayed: 19:20
